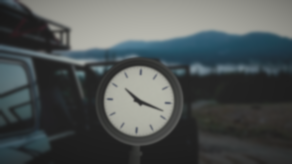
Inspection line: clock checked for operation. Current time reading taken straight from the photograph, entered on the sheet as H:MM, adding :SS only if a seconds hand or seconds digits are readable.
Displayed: 10:18
